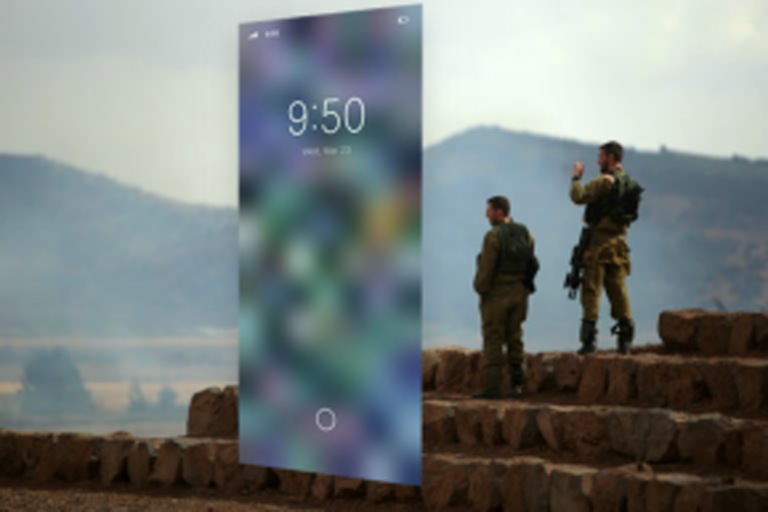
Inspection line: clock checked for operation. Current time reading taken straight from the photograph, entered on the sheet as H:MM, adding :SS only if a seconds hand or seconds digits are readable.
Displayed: 9:50
